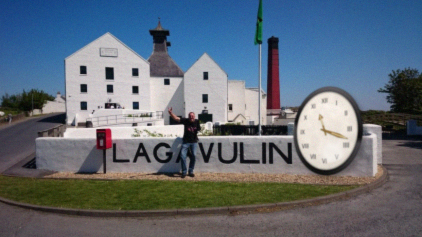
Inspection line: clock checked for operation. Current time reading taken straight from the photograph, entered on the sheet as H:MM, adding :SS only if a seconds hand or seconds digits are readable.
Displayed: 11:18
